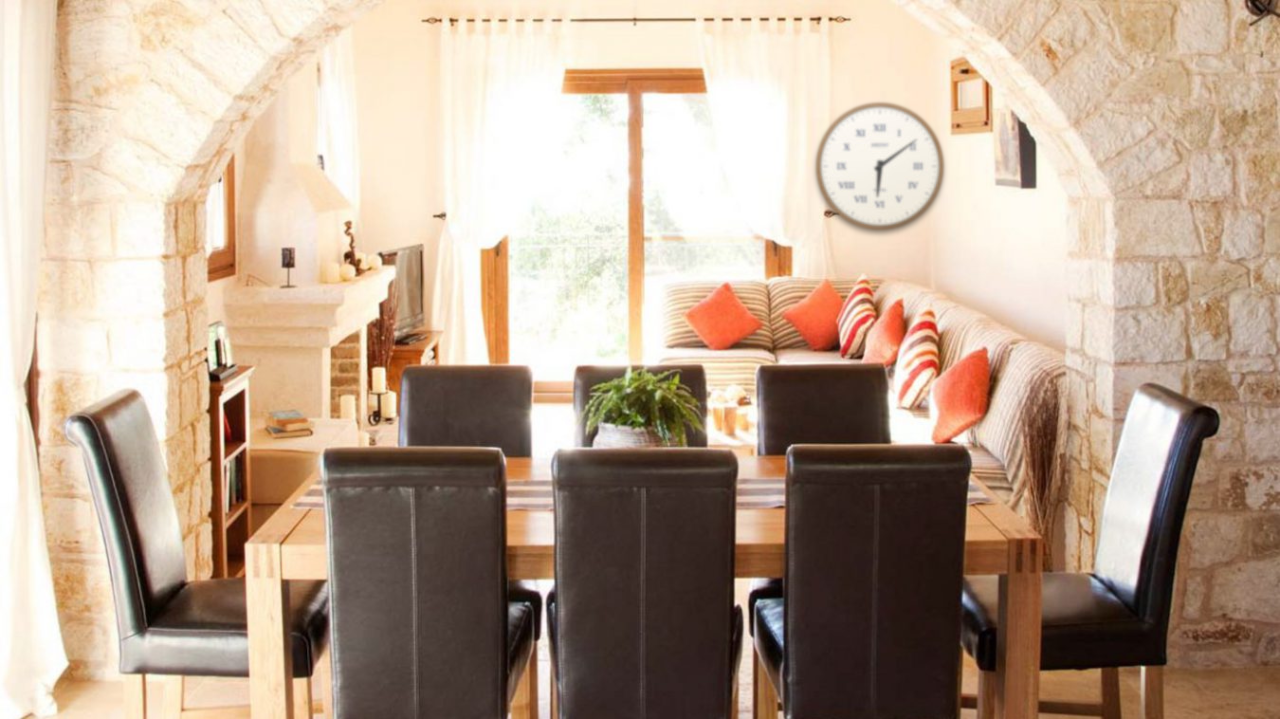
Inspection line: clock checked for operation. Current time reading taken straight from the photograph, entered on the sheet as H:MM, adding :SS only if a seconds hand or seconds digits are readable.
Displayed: 6:09
